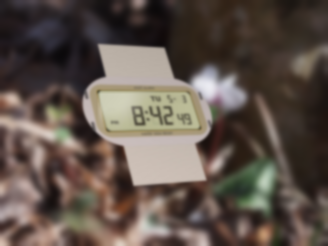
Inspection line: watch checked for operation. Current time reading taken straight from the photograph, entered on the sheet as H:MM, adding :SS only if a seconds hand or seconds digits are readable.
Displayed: 8:42
